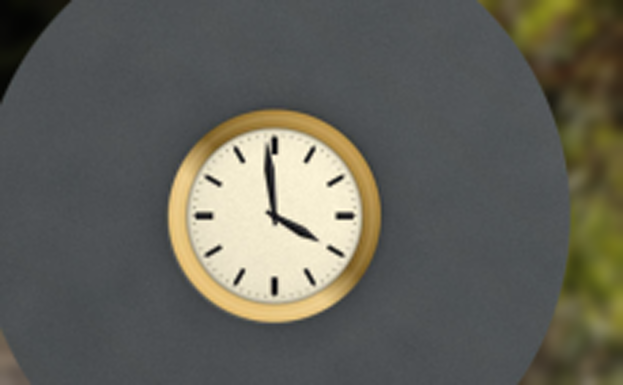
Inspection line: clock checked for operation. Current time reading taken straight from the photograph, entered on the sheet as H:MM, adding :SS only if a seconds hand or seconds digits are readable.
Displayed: 3:59
